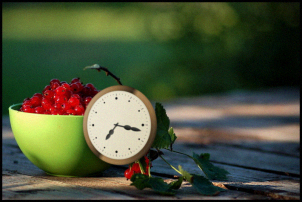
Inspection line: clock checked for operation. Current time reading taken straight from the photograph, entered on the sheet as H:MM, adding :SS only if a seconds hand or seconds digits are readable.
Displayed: 7:17
